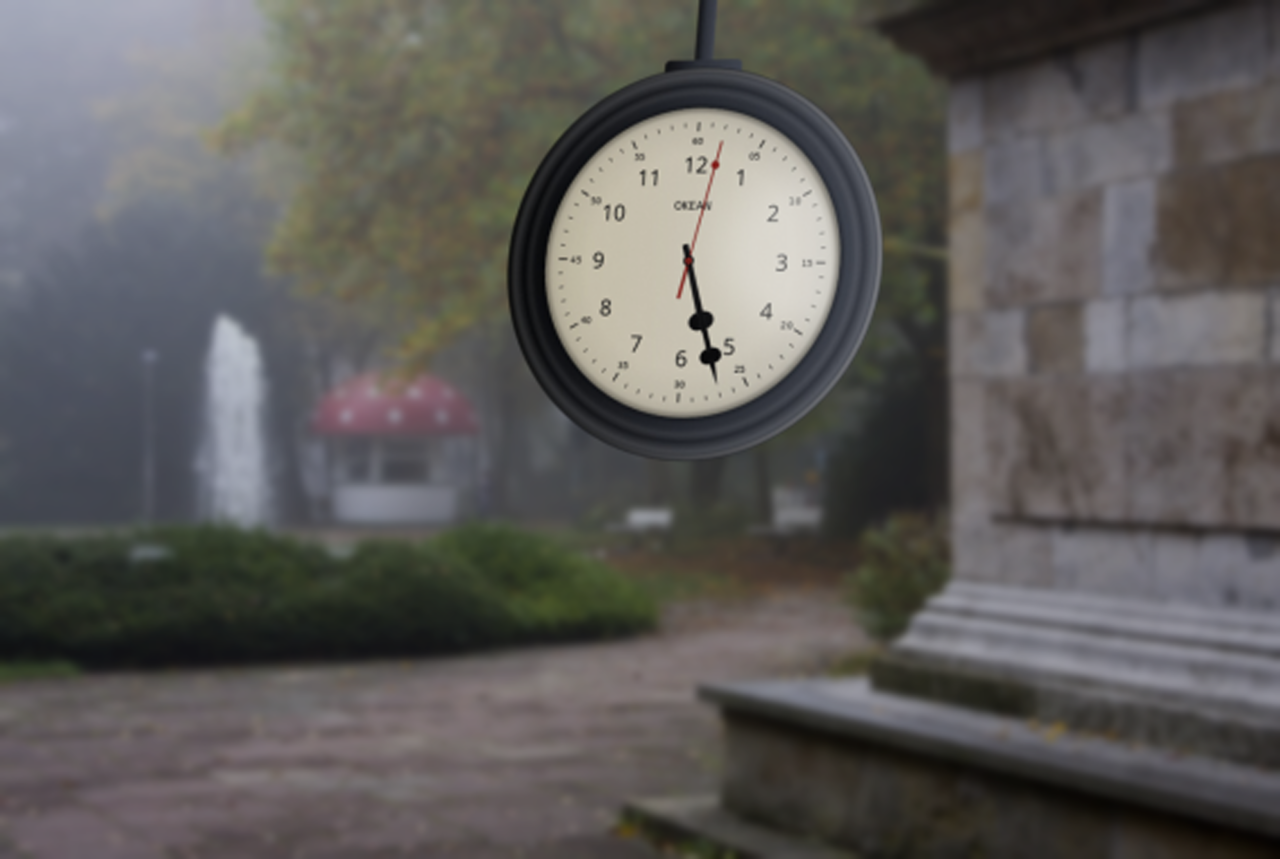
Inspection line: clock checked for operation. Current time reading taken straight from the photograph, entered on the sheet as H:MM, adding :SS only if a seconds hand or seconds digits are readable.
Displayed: 5:27:02
